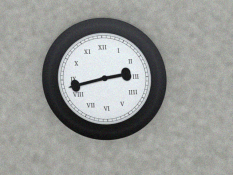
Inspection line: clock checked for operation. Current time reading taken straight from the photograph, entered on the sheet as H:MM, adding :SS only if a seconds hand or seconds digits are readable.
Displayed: 2:43
